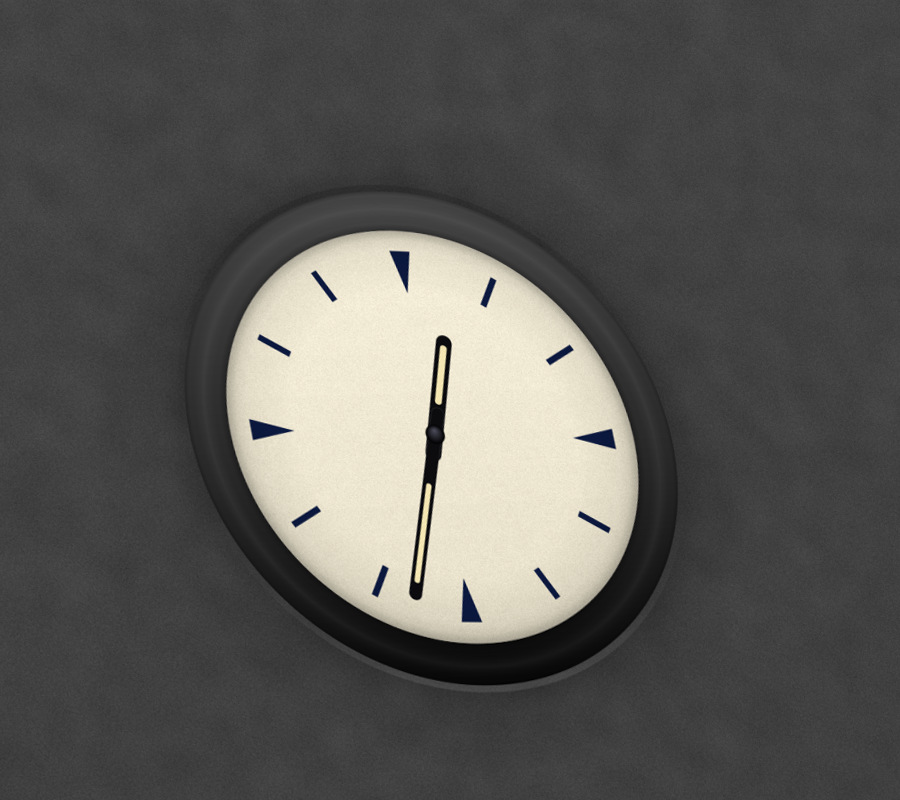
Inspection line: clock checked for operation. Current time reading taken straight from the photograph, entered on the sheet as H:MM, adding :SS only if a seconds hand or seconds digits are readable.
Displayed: 12:33
